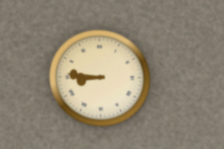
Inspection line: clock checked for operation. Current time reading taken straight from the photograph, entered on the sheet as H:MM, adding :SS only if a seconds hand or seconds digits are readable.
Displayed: 8:46
